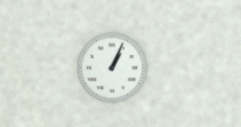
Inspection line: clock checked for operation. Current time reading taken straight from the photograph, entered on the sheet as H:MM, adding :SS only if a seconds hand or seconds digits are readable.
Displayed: 1:04
